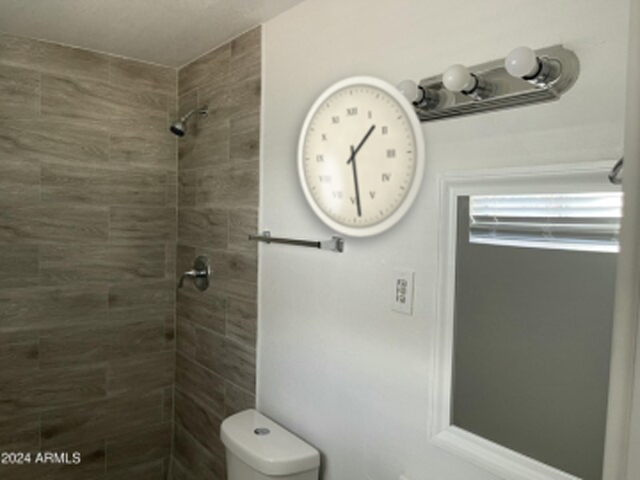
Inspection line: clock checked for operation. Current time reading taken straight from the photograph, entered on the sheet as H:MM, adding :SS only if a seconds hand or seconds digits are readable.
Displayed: 1:29
